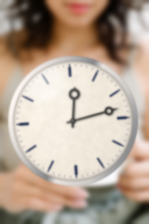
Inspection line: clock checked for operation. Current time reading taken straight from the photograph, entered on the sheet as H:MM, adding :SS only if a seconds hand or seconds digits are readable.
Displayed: 12:13
